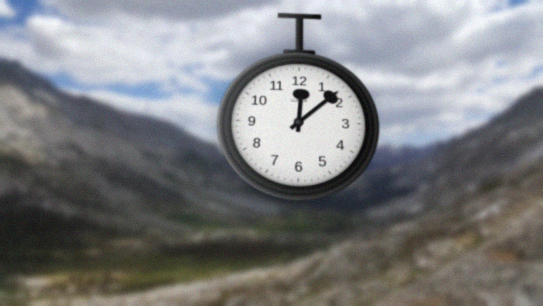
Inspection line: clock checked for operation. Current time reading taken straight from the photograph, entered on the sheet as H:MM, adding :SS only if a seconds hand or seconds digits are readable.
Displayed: 12:08
